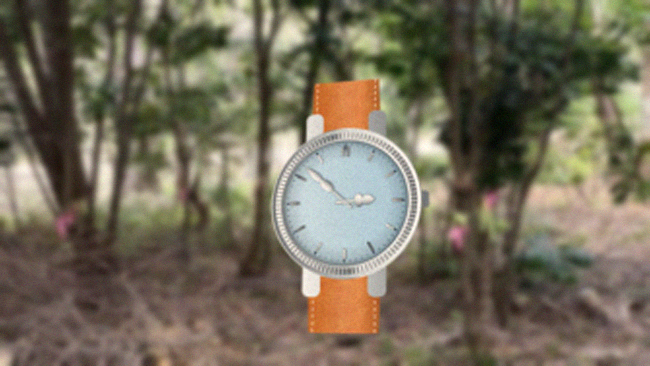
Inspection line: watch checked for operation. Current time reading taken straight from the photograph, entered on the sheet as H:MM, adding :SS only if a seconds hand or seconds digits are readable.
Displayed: 2:52
